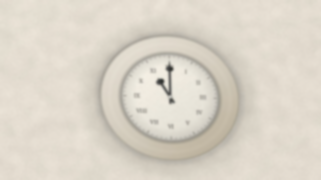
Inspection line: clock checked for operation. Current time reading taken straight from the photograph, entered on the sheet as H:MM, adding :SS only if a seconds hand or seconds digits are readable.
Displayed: 11:00
